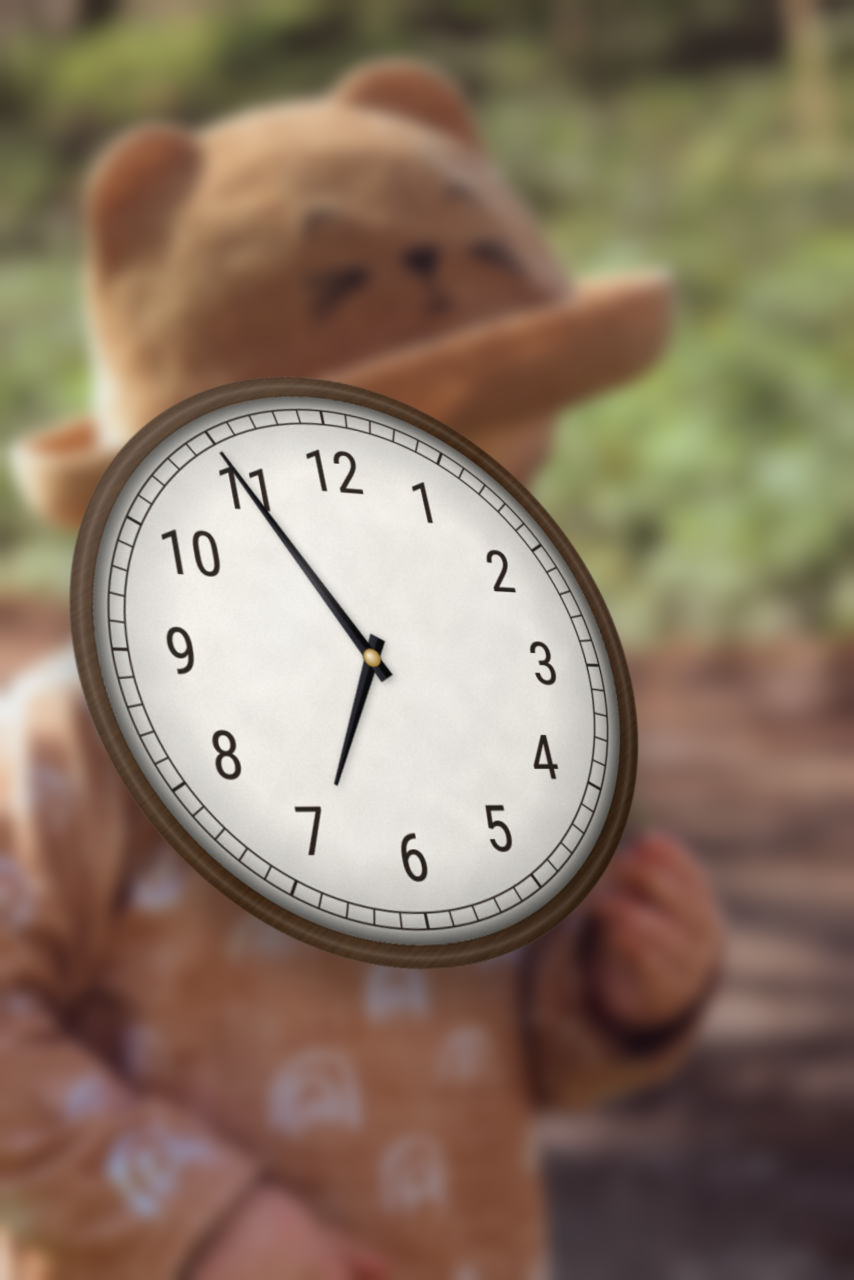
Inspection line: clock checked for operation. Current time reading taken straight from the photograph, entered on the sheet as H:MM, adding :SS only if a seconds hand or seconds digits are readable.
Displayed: 6:55
